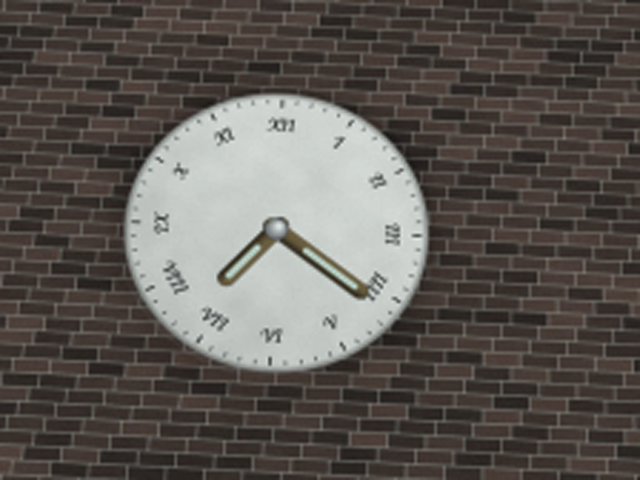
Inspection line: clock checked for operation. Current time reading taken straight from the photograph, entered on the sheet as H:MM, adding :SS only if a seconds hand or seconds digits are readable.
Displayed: 7:21
